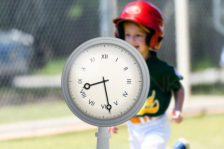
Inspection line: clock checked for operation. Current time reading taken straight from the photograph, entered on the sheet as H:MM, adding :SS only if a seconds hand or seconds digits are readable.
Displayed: 8:28
